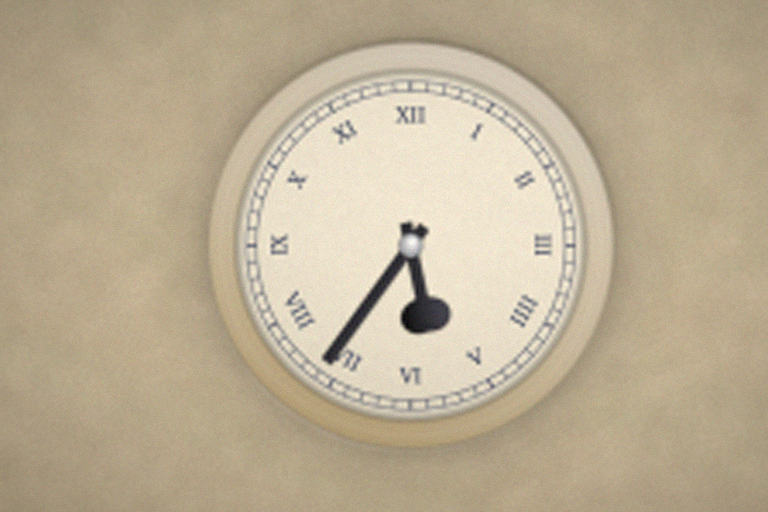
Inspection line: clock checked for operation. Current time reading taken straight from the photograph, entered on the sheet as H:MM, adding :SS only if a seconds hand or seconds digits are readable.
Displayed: 5:36
